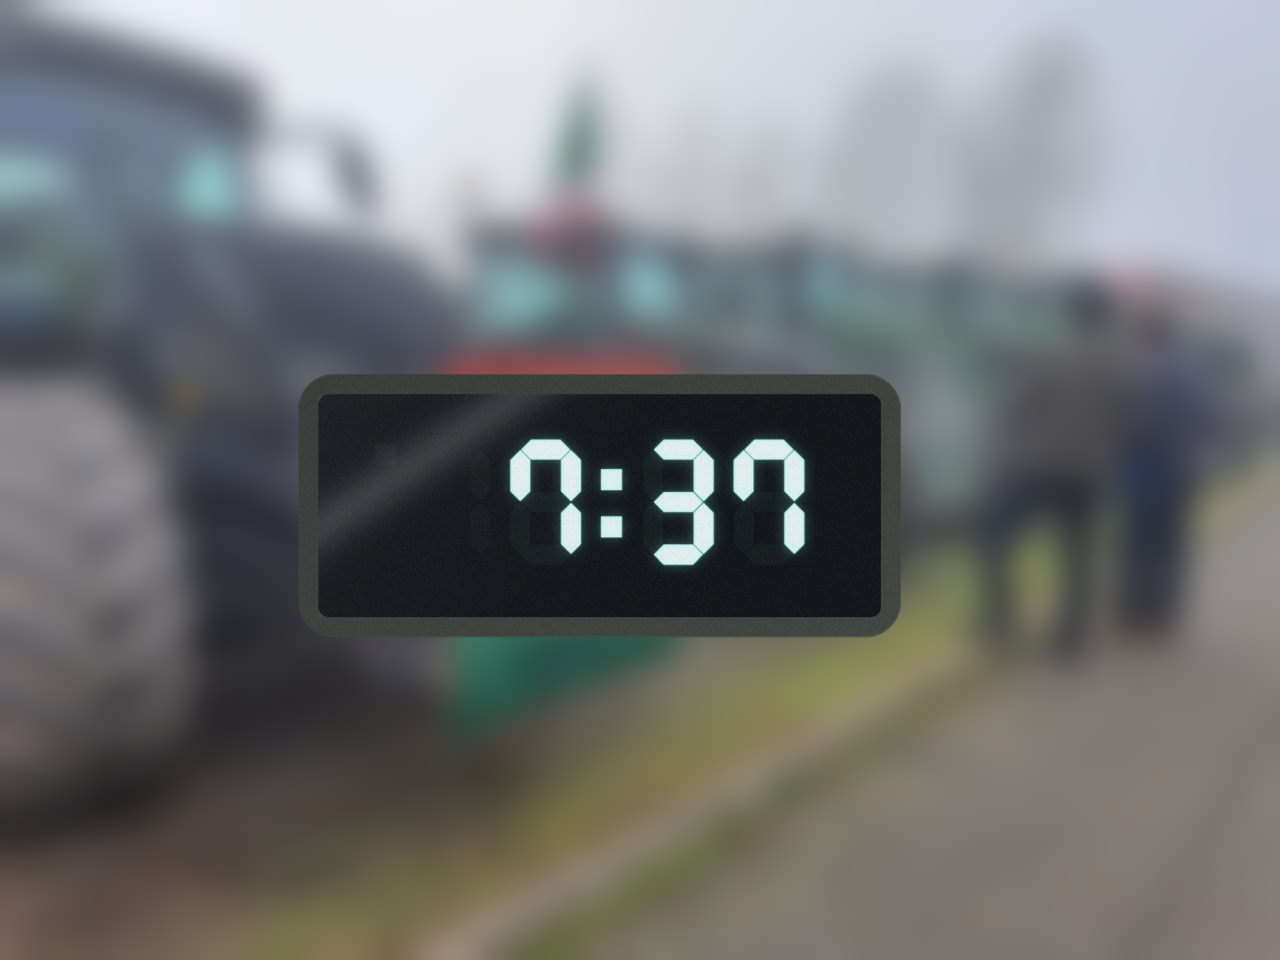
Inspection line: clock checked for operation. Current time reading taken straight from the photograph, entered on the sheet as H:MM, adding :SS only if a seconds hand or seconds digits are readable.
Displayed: 7:37
